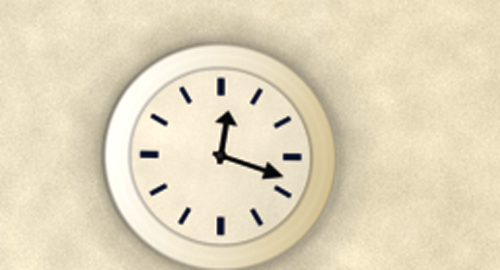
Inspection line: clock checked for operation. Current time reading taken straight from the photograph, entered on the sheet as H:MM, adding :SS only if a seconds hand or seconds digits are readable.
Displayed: 12:18
